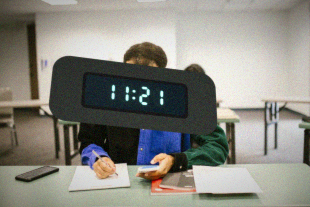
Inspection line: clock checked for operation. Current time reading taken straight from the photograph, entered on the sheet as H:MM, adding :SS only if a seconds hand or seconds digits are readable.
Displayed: 11:21
